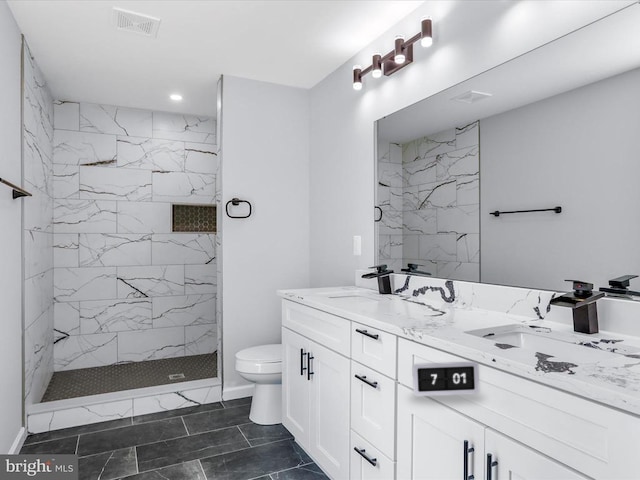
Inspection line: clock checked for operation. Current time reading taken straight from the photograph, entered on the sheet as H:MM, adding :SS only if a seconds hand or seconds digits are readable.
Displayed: 7:01
